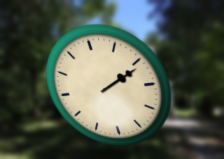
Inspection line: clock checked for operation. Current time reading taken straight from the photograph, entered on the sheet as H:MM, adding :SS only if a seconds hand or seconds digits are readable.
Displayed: 2:11
